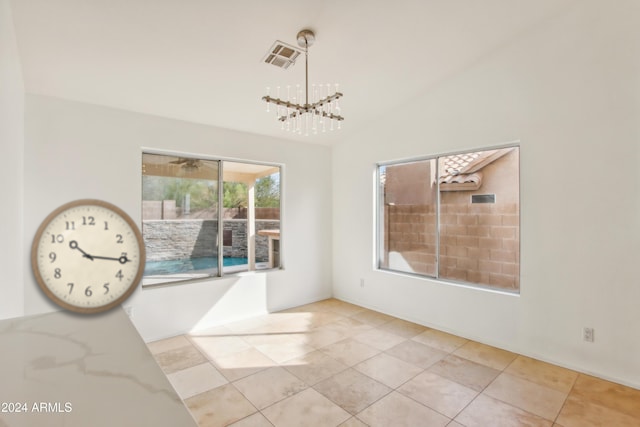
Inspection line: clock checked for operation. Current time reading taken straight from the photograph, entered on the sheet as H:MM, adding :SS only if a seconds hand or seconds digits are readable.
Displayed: 10:16
